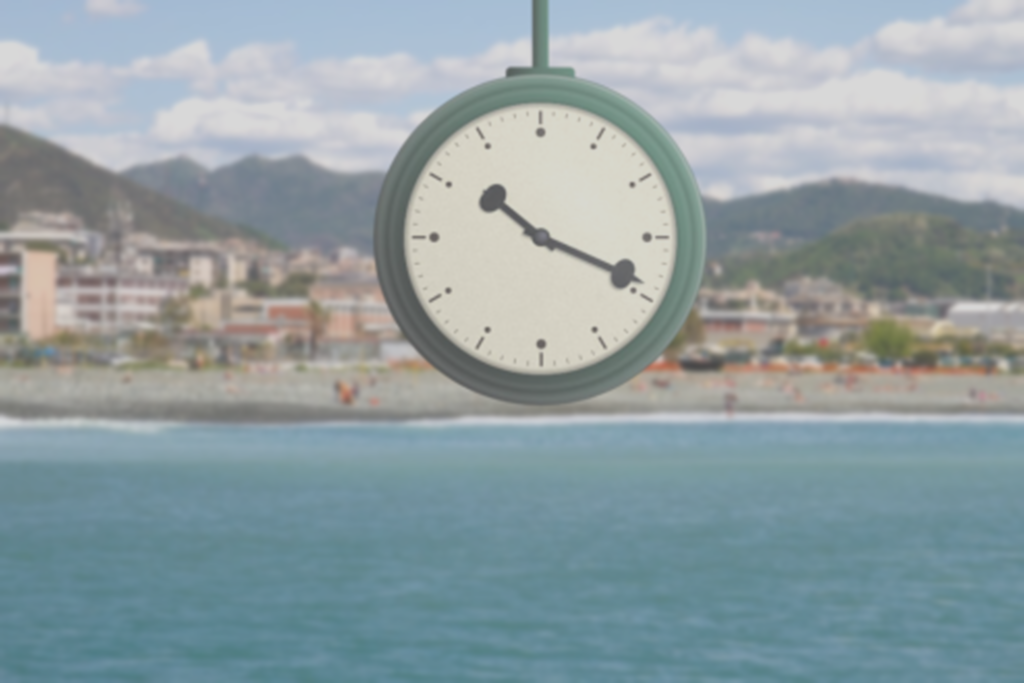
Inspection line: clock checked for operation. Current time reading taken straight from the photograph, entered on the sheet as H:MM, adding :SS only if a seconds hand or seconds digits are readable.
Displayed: 10:19
